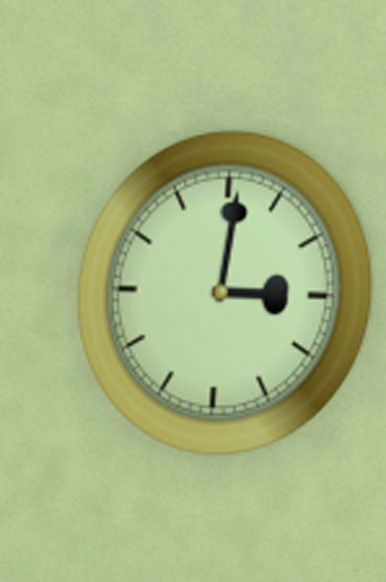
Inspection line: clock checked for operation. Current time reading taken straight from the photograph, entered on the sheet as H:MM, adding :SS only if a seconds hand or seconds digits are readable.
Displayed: 3:01
